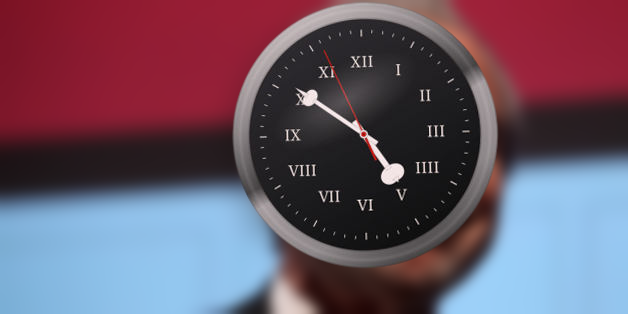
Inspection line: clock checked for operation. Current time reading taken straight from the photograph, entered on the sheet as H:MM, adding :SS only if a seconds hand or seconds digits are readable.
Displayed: 4:50:56
